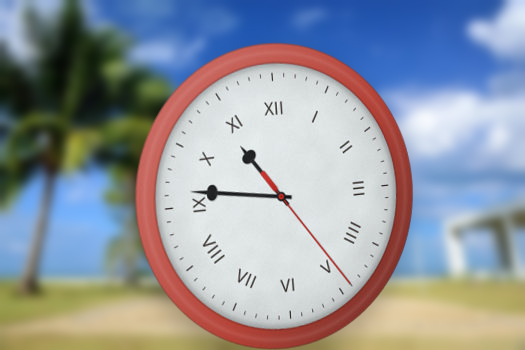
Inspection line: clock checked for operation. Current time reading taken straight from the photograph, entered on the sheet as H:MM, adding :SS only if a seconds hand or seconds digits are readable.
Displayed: 10:46:24
